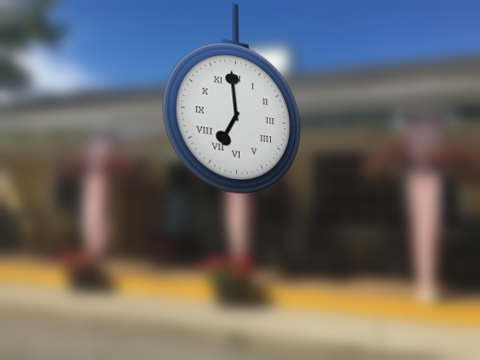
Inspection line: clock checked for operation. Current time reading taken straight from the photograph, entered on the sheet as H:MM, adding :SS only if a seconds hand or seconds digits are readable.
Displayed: 6:59
